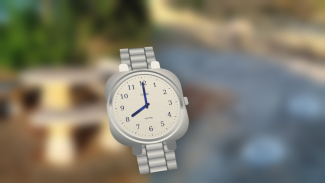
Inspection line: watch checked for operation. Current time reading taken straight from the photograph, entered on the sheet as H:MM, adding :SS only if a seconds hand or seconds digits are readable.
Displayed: 8:00
